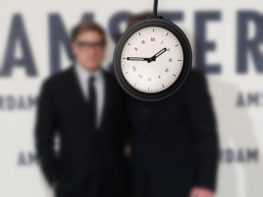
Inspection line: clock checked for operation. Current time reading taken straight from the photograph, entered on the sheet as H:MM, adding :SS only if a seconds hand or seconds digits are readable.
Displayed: 1:45
